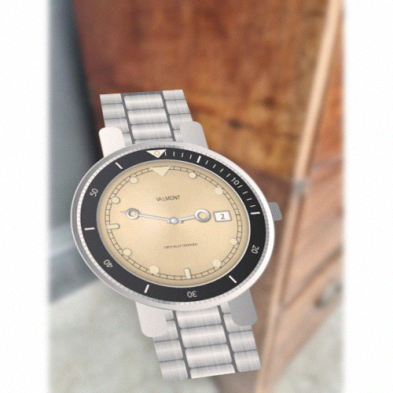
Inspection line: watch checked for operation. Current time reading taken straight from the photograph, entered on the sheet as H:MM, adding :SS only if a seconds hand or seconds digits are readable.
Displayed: 2:48
